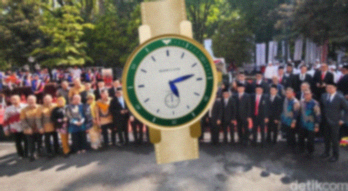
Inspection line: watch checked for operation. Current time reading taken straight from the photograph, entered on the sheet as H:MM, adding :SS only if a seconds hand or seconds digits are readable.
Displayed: 5:13
